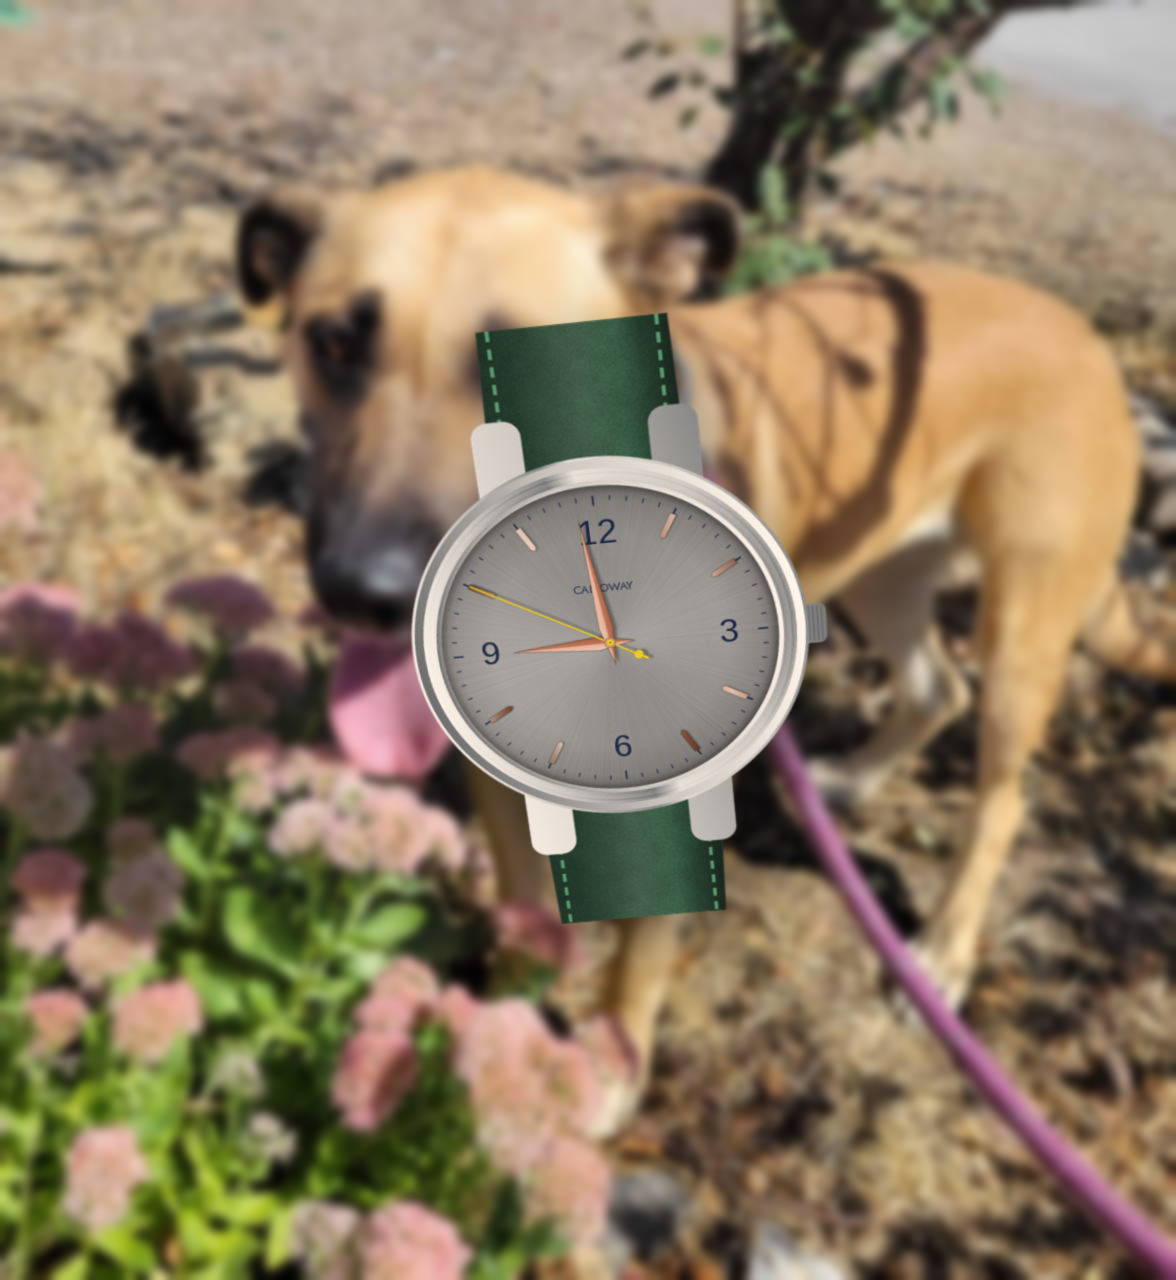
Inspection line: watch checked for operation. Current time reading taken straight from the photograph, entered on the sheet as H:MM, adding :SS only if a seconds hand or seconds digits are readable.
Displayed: 8:58:50
